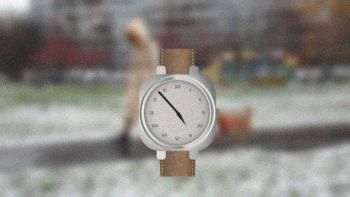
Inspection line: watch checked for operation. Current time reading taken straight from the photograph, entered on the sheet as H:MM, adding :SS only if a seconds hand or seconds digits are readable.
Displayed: 4:53
